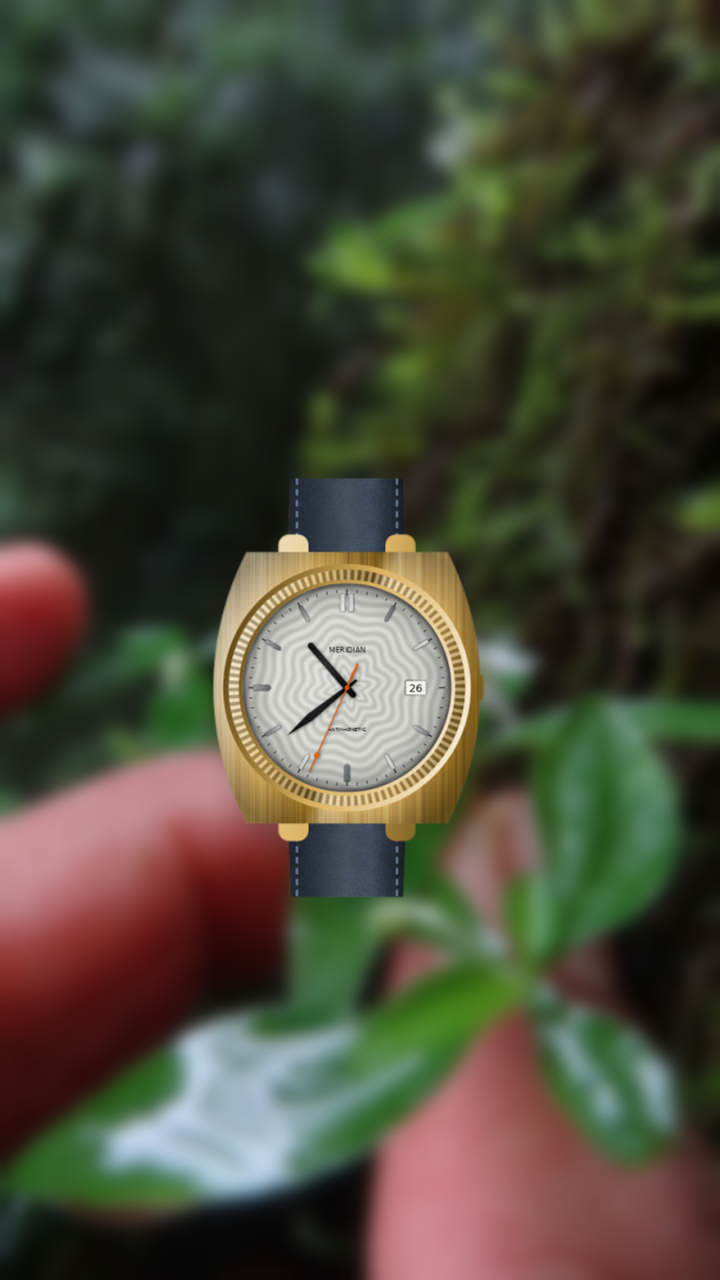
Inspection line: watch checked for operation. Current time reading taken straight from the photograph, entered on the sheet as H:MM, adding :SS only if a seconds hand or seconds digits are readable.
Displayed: 10:38:34
